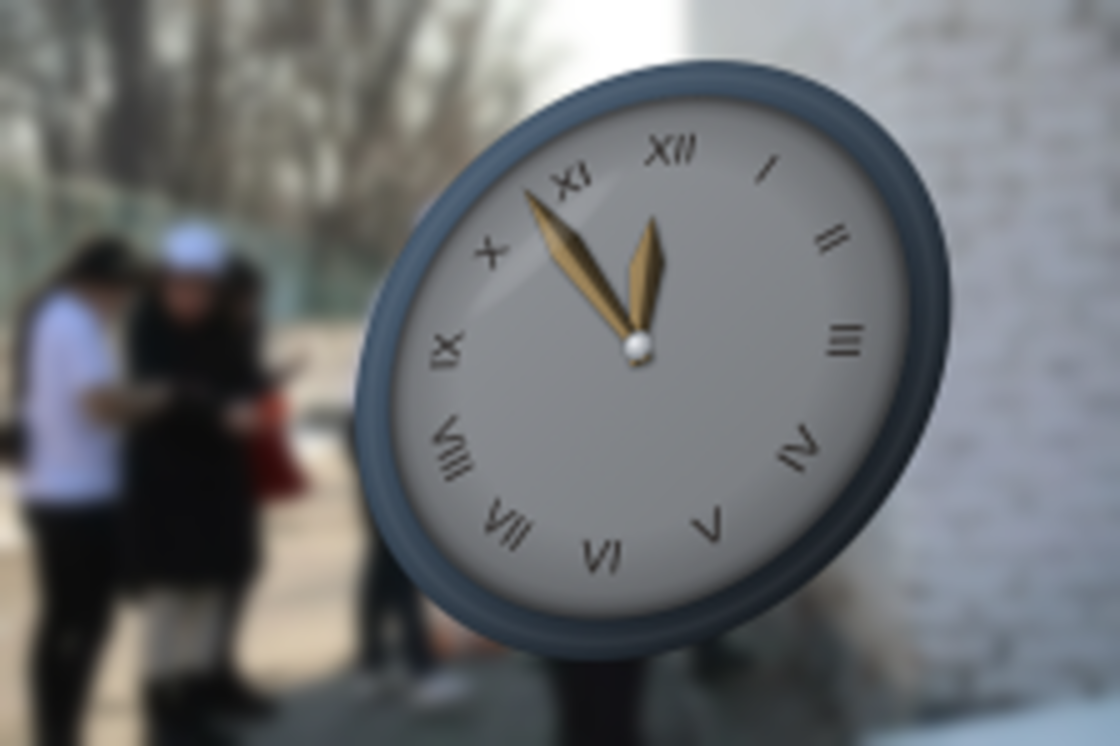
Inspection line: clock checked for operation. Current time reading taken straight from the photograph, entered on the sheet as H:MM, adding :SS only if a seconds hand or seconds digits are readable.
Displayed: 11:53
